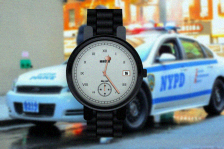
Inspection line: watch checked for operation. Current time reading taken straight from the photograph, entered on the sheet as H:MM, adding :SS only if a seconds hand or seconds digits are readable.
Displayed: 12:24
